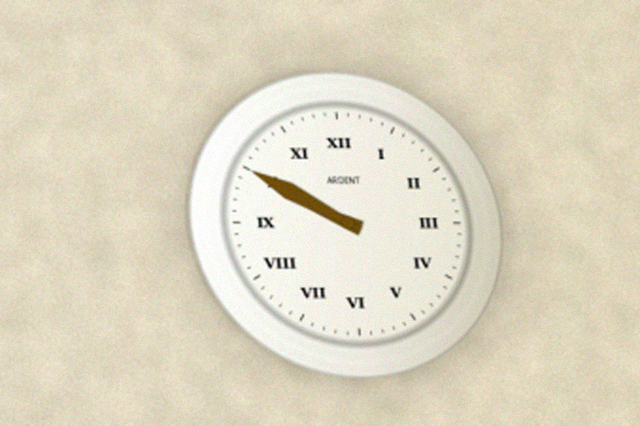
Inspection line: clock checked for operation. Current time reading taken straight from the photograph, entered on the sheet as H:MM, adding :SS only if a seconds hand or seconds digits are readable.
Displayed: 9:50
